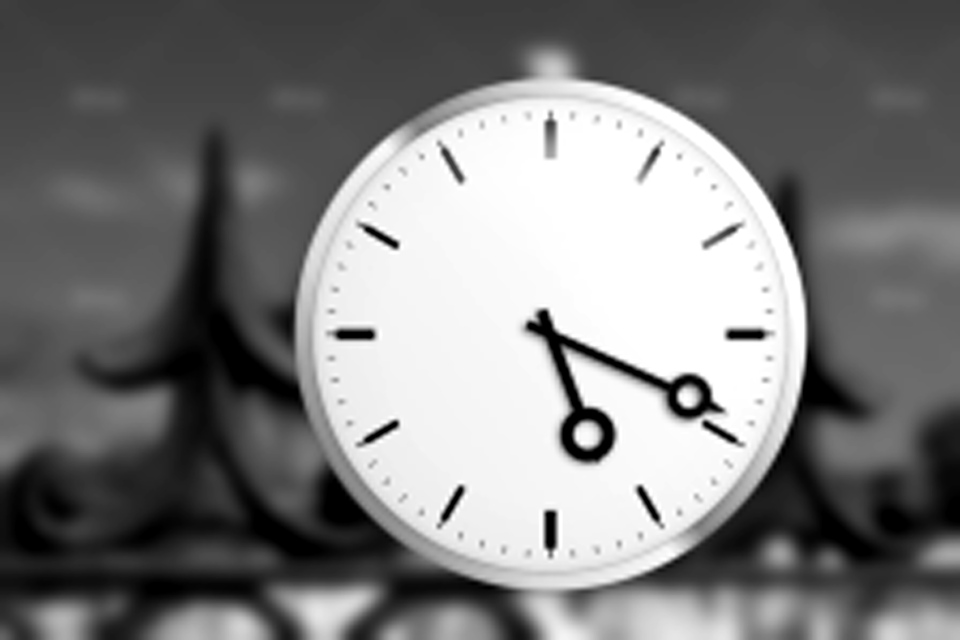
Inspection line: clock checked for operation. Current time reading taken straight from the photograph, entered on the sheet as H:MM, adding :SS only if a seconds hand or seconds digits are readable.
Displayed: 5:19
